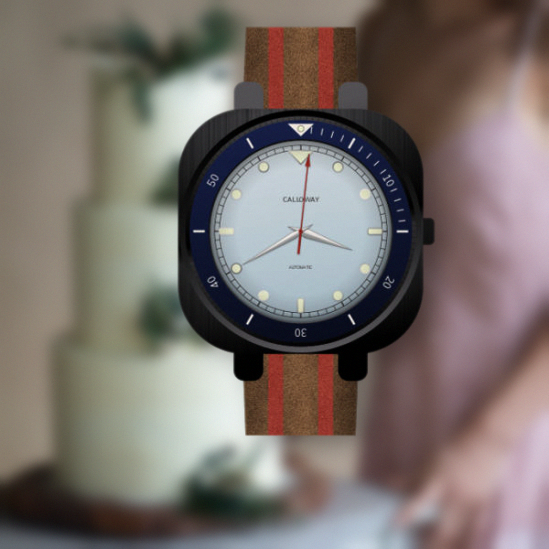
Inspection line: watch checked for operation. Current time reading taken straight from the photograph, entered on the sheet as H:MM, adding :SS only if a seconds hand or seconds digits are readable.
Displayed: 3:40:01
